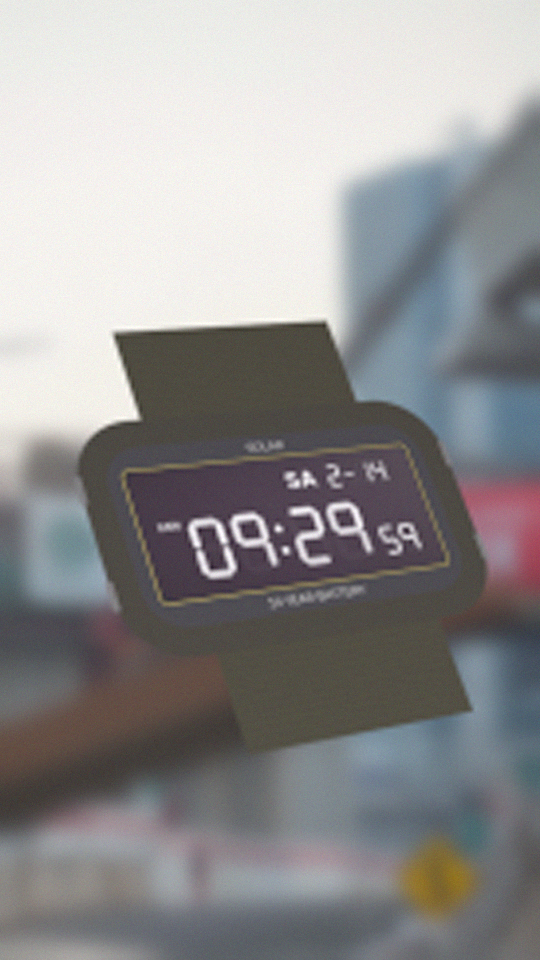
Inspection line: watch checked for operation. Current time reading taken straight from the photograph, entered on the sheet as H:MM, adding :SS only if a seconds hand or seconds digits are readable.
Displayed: 9:29:59
